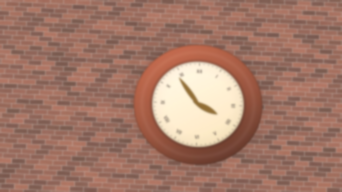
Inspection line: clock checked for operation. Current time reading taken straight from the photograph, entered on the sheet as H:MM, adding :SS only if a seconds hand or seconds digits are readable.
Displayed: 3:54
